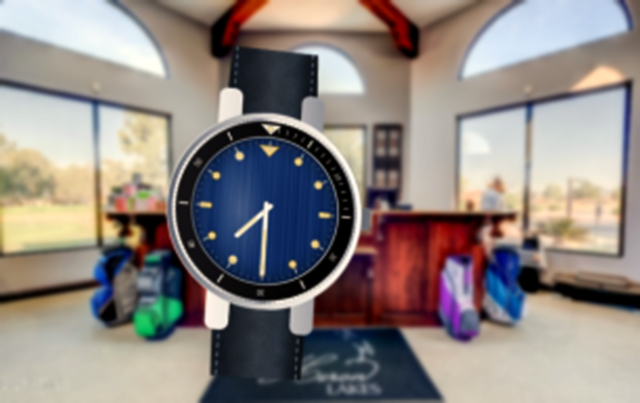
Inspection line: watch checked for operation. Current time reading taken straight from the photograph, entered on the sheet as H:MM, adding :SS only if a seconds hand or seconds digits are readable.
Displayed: 7:30
